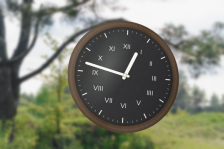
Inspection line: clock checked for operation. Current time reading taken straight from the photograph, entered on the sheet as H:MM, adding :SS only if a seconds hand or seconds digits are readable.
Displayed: 12:47
